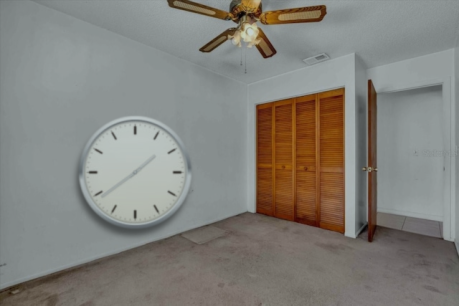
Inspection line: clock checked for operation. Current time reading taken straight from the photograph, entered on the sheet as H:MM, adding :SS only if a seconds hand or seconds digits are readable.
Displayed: 1:39
